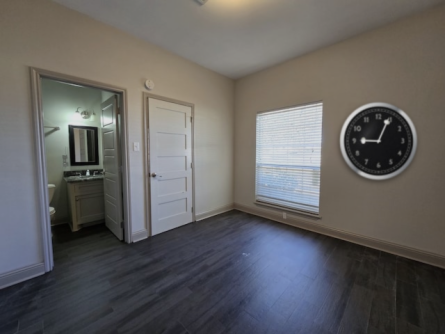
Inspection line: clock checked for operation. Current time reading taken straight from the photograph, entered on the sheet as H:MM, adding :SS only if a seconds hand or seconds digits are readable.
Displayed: 9:04
